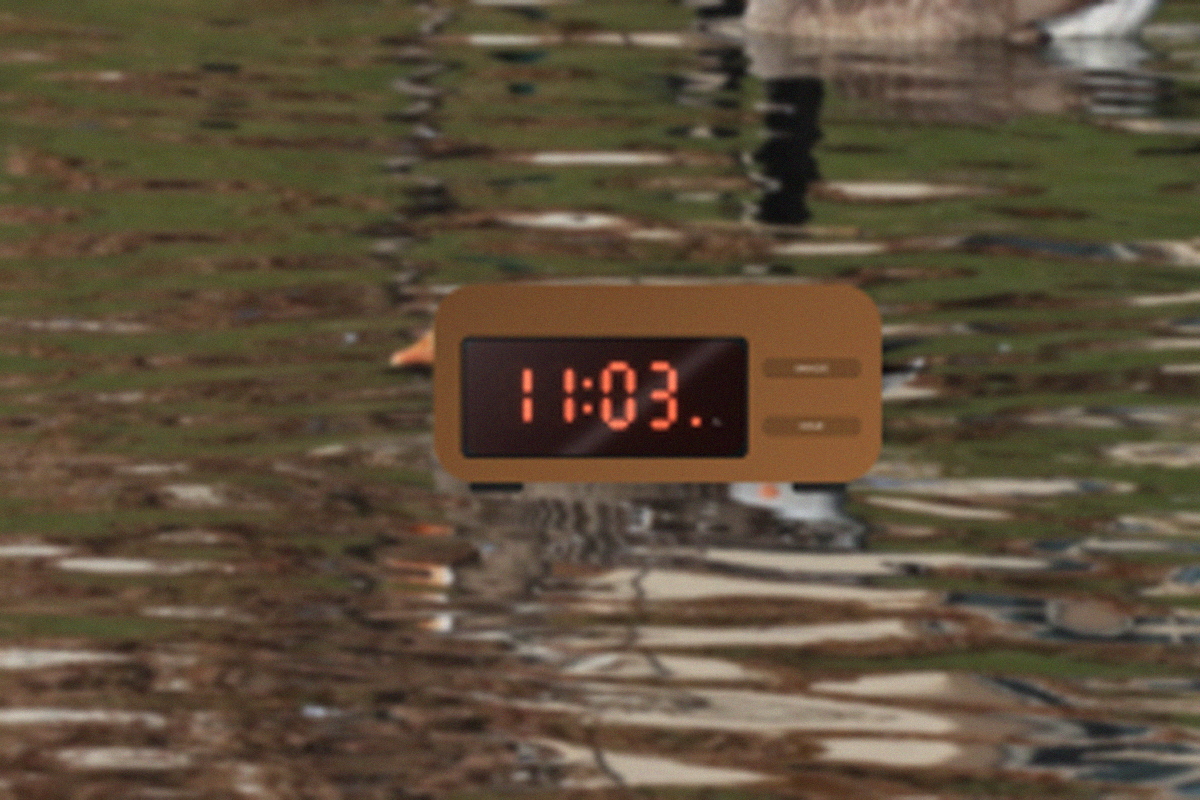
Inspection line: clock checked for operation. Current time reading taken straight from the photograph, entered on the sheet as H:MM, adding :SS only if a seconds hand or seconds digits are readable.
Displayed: 11:03
